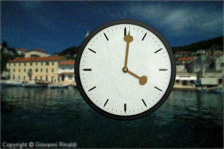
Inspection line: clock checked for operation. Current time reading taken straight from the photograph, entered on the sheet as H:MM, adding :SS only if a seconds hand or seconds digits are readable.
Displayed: 4:01
